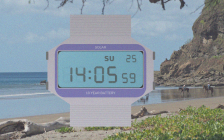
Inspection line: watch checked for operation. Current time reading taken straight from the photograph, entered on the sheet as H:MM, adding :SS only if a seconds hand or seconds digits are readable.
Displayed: 14:05:59
